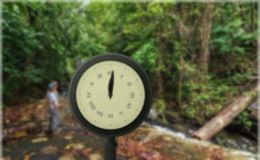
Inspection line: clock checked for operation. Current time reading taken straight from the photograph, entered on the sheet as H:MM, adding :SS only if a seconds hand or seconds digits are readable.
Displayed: 12:01
